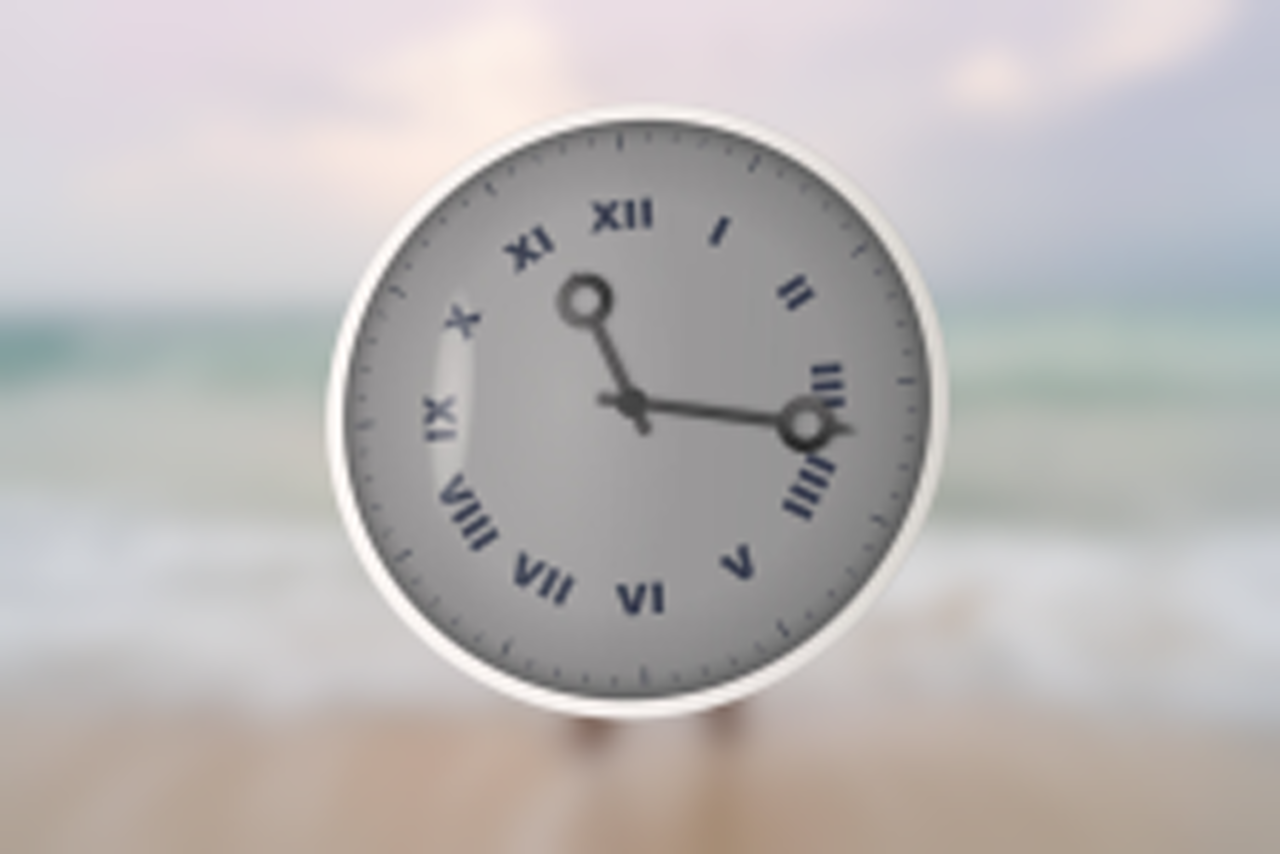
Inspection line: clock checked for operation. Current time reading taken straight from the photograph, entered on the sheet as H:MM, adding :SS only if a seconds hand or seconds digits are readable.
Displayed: 11:17
